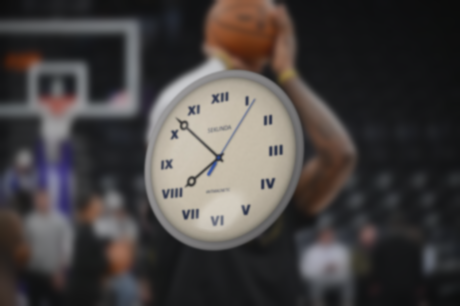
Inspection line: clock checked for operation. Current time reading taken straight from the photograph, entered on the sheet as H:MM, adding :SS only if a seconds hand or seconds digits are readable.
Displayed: 7:52:06
